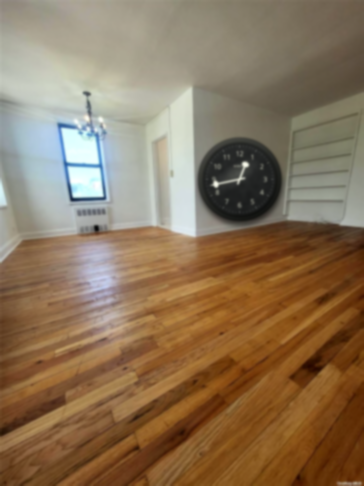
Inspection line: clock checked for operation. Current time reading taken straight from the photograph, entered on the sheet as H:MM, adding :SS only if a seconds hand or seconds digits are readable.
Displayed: 12:43
